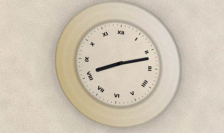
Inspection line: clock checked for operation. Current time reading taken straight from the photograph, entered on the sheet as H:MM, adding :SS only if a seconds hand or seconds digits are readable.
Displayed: 8:12
